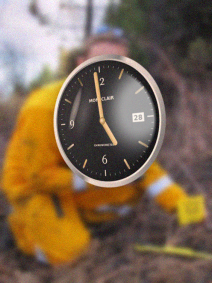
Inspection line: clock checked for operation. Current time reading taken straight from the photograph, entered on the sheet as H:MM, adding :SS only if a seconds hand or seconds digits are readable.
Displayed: 4:59
